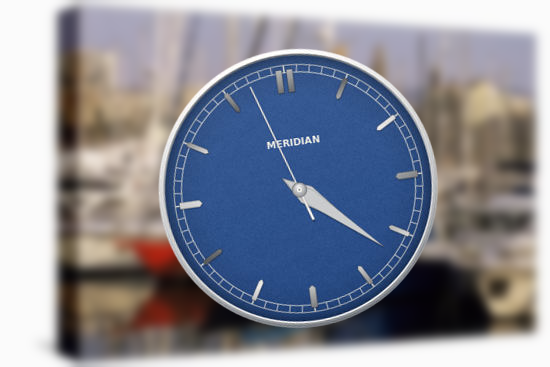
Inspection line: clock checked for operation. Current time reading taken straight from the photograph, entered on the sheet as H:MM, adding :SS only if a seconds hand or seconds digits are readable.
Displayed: 4:21:57
